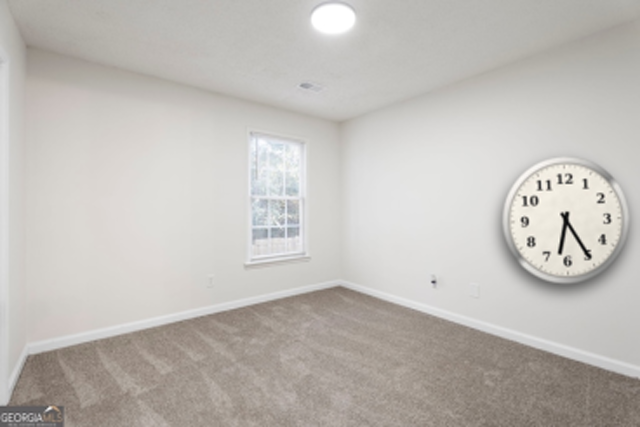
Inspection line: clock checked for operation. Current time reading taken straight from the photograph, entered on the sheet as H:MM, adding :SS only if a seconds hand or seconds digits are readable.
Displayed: 6:25
